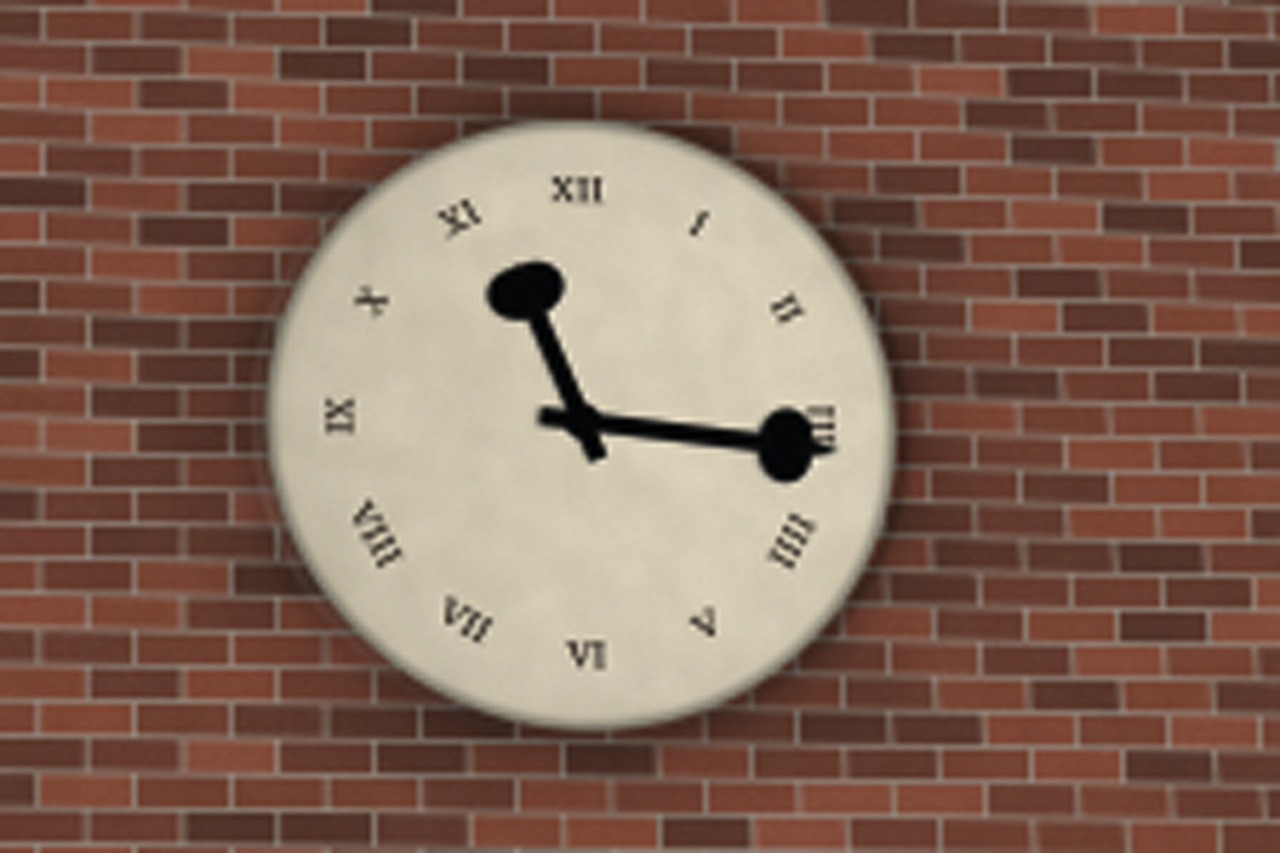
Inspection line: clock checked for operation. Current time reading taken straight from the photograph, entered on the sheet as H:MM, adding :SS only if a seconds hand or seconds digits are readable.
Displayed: 11:16
